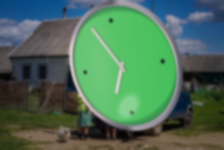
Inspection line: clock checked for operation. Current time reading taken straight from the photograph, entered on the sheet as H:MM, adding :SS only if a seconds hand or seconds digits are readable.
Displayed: 6:55
